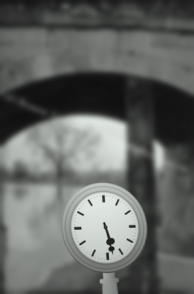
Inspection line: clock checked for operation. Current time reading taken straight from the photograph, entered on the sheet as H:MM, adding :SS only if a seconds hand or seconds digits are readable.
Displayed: 5:28
